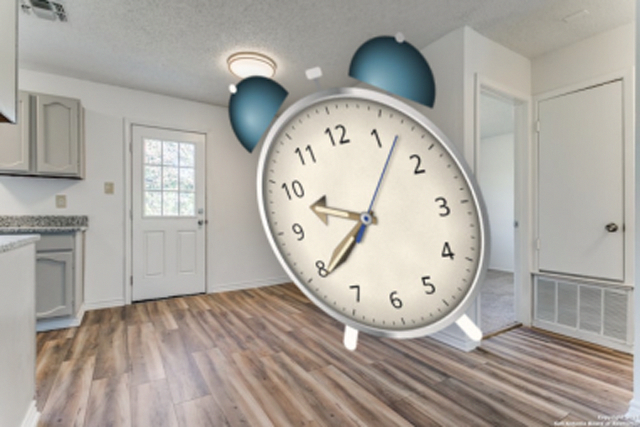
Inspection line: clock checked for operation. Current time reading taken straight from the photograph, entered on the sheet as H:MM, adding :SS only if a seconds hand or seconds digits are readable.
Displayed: 9:39:07
